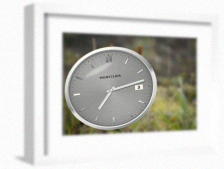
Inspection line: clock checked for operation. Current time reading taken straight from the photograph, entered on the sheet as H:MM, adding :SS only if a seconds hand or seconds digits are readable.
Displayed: 7:13
